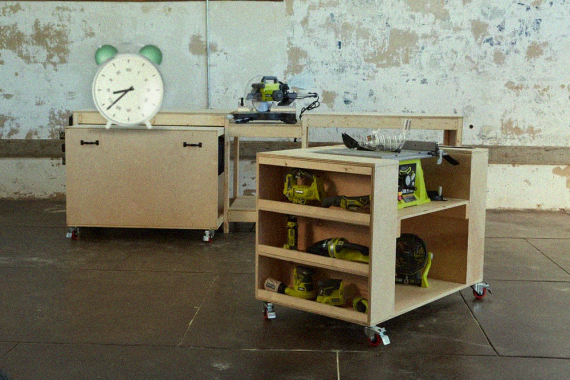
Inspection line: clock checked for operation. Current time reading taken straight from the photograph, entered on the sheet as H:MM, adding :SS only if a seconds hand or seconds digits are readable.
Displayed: 8:38
